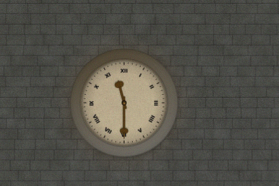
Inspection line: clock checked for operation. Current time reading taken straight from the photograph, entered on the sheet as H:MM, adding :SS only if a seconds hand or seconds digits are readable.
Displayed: 11:30
